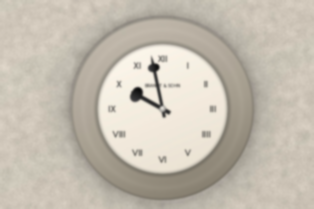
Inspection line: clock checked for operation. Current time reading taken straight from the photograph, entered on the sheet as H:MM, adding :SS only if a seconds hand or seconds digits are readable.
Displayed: 9:58
